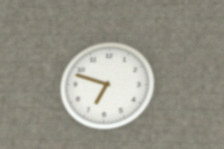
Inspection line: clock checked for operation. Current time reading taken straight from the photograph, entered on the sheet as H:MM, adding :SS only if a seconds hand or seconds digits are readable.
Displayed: 6:48
